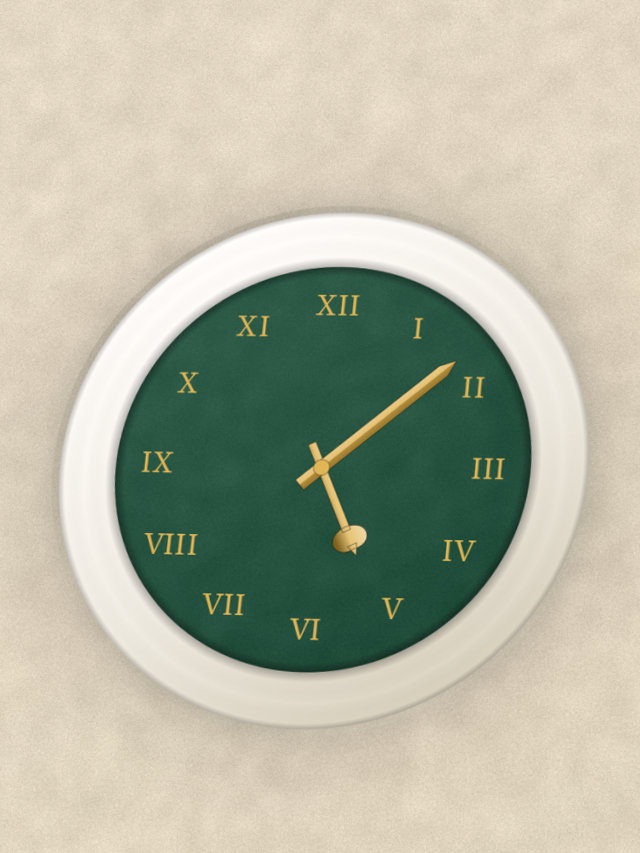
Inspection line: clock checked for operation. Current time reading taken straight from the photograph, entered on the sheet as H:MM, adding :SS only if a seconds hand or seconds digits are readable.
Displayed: 5:08
